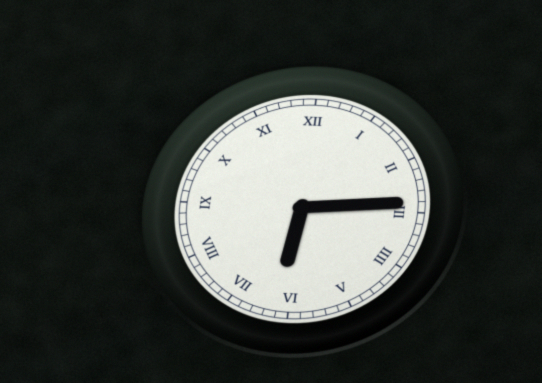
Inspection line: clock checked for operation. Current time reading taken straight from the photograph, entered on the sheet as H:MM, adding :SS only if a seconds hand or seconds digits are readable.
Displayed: 6:14
